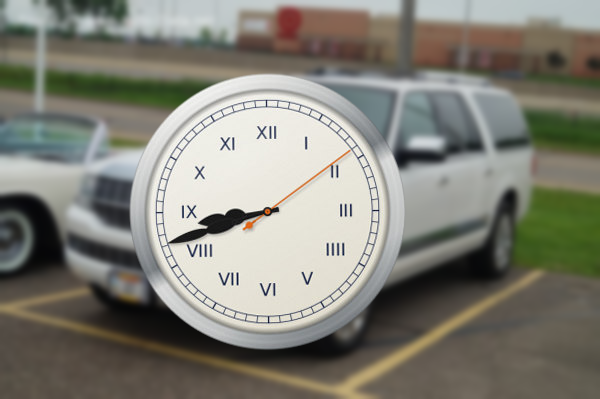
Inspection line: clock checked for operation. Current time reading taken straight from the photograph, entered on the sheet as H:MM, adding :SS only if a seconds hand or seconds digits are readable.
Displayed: 8:42:09
